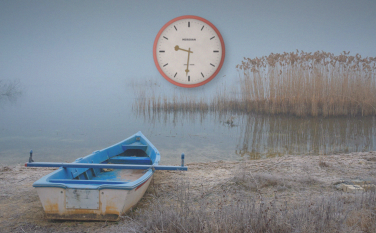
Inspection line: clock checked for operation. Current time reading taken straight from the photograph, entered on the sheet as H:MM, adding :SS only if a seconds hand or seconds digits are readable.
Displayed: 9:31
